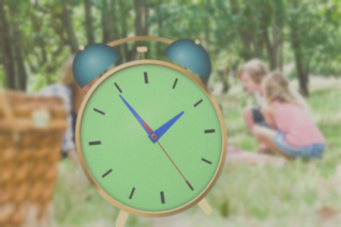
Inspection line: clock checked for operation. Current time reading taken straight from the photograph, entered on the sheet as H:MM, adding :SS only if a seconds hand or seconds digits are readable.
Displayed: 1:54:25
